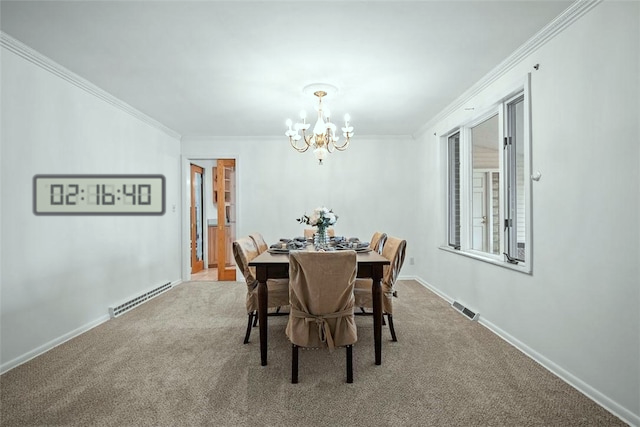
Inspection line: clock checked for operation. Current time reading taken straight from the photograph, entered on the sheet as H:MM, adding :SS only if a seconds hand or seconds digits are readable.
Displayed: 2:16:40
